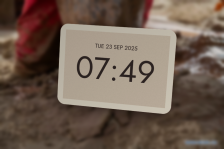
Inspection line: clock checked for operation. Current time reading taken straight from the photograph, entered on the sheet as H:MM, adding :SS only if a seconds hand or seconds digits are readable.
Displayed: 7:49
